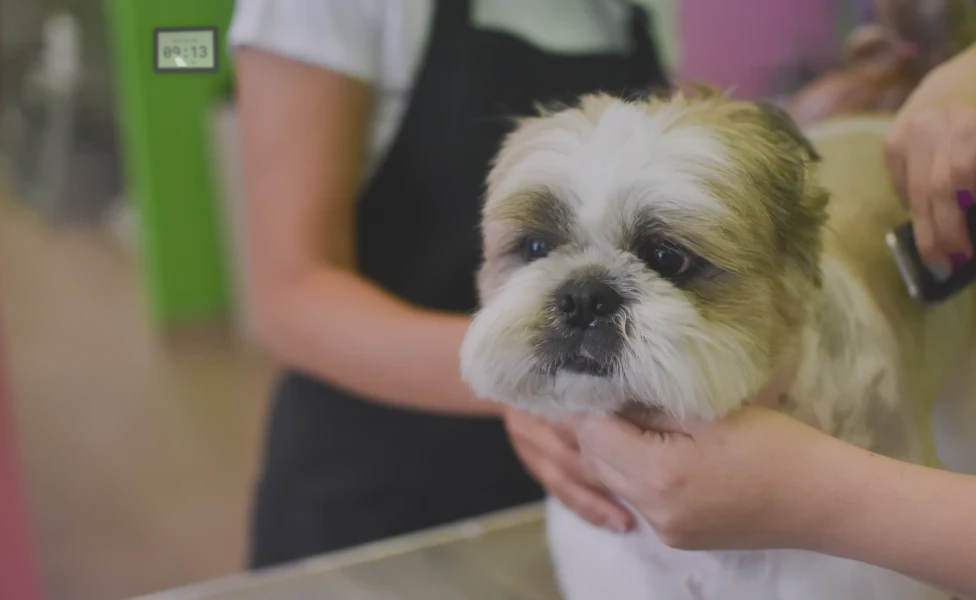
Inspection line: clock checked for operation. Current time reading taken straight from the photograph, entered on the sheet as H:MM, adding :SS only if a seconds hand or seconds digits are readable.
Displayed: 9:13
